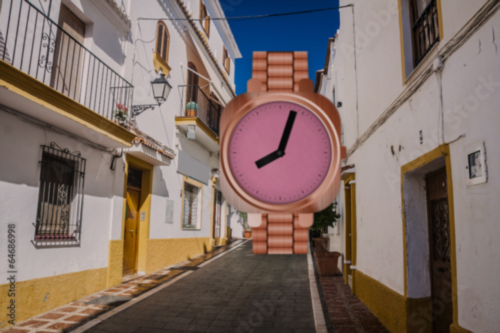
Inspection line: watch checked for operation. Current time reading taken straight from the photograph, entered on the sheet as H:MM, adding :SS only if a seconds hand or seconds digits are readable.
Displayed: 8:03
